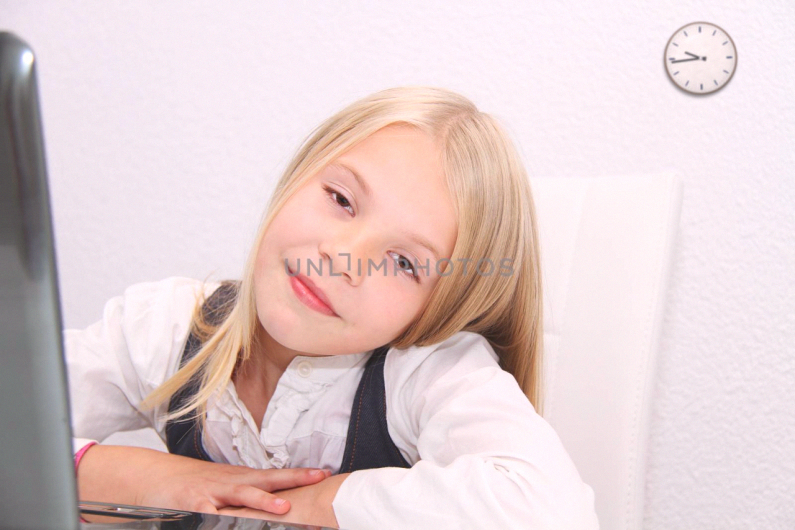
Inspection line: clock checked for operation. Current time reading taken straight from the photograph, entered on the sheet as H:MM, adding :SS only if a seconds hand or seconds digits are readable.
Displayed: 9:44
